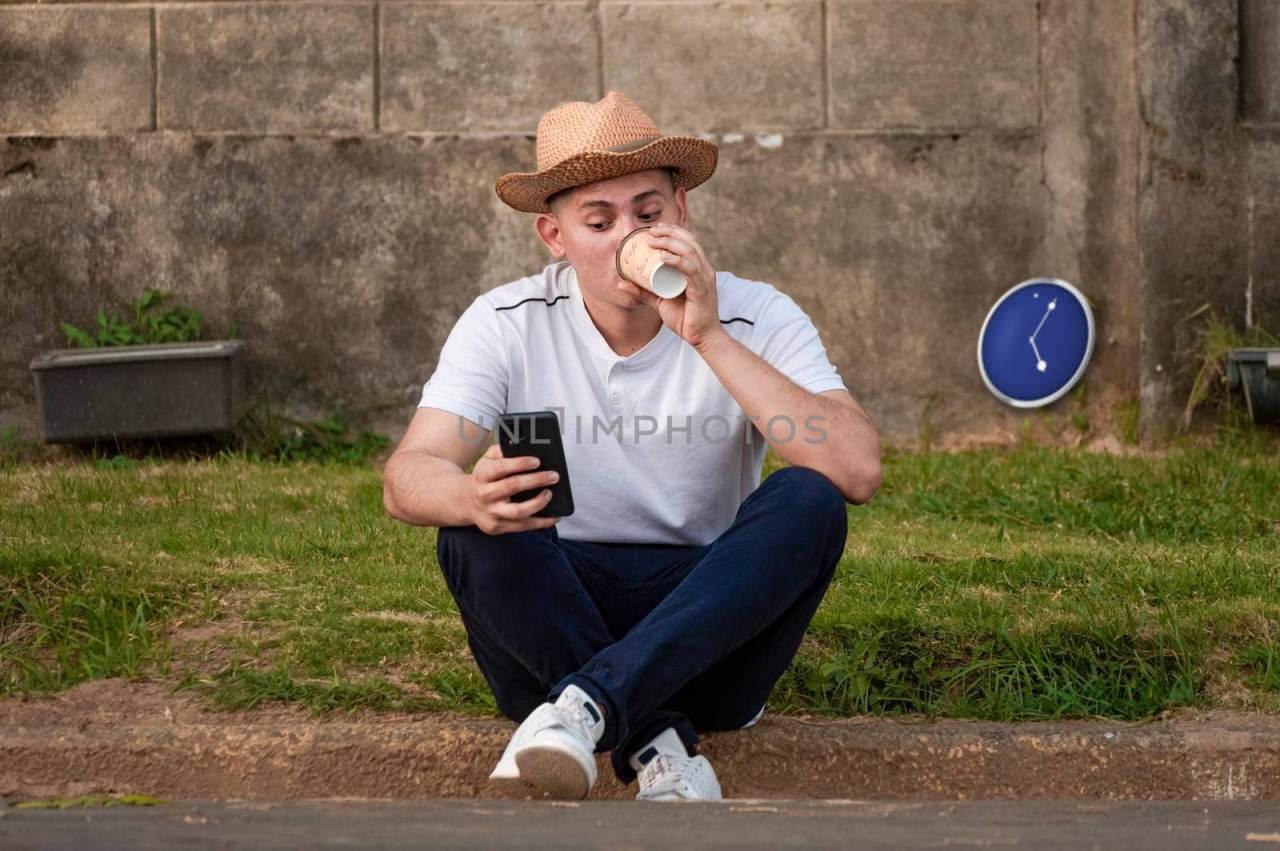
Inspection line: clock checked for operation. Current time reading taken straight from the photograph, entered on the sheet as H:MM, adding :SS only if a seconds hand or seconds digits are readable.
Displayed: 5:05
